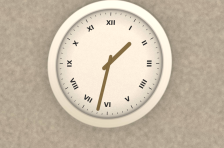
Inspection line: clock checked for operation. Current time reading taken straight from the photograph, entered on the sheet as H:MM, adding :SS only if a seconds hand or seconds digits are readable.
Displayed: 1:32
